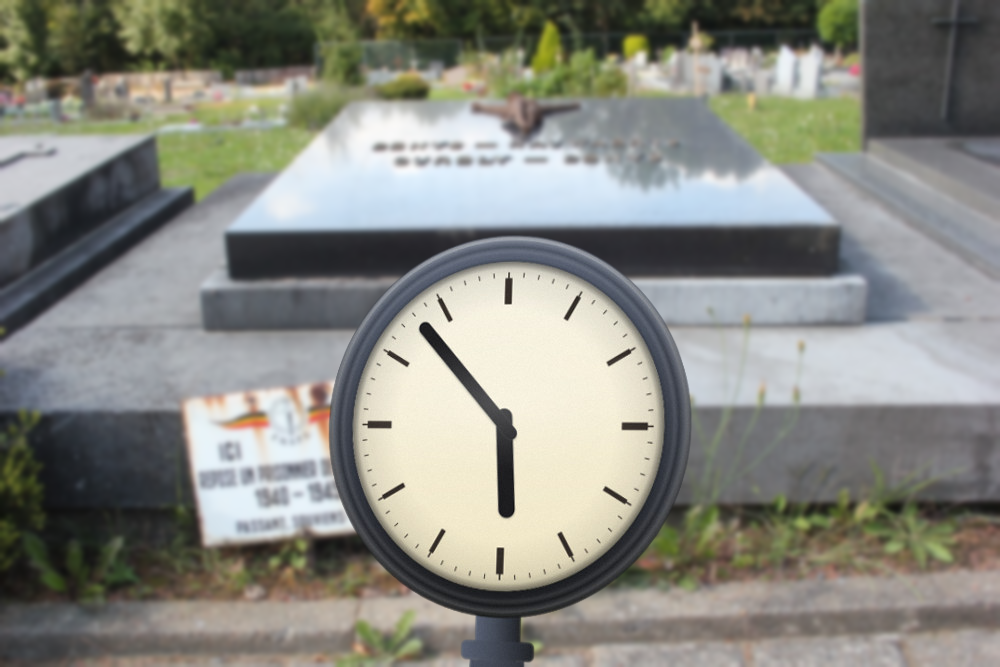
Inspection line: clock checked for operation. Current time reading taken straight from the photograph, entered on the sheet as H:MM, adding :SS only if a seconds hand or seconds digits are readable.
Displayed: 5:53
